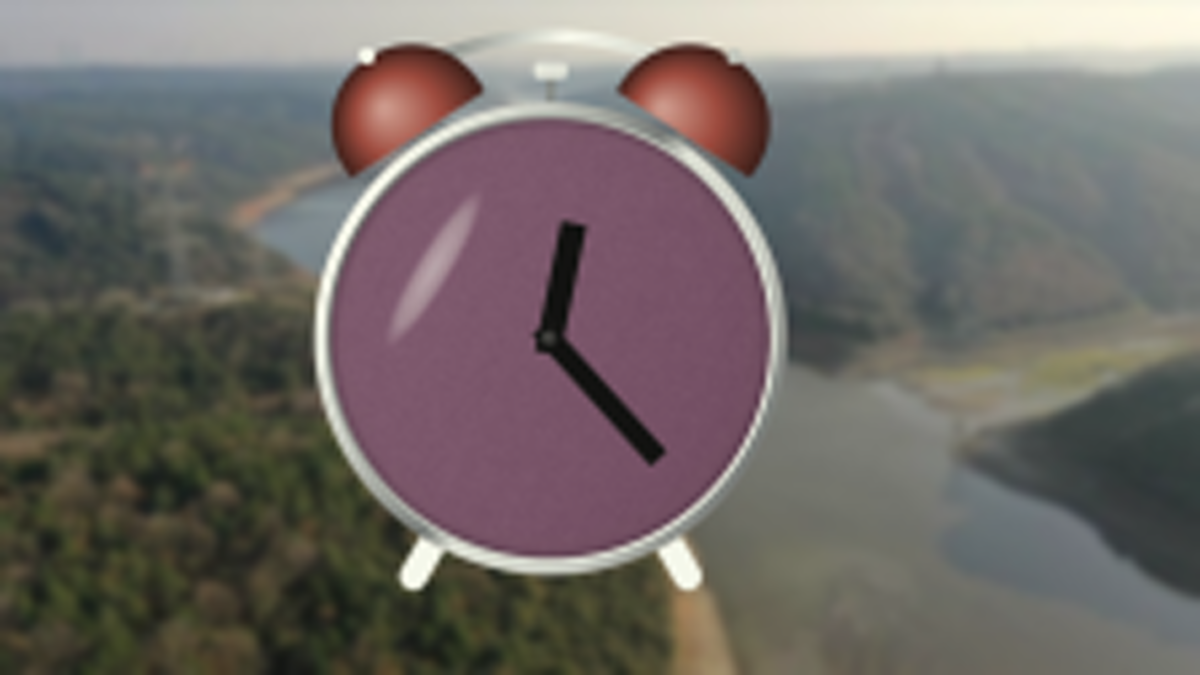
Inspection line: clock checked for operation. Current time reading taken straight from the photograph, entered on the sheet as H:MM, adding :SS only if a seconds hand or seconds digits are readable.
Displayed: 12:23
